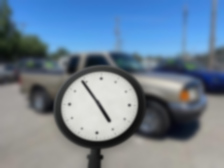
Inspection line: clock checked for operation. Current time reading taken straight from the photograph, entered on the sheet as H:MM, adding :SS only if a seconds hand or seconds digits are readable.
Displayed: 4:54
